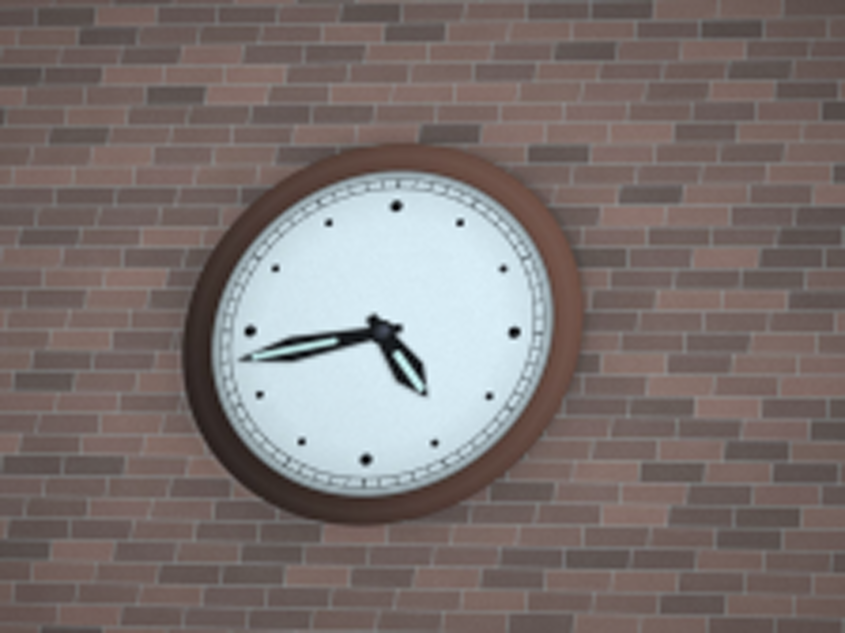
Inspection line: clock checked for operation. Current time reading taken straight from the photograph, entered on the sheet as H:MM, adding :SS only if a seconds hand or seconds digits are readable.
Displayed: 4:43
